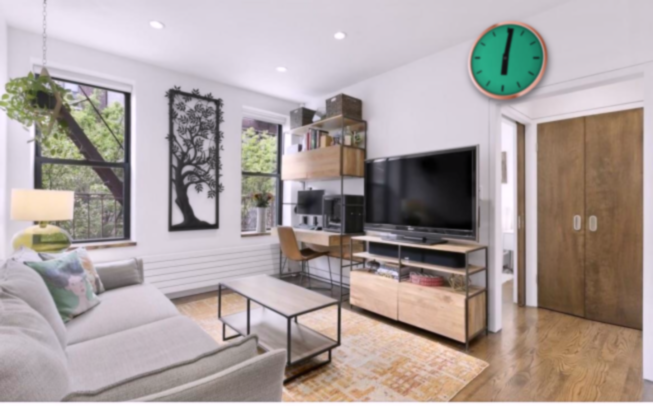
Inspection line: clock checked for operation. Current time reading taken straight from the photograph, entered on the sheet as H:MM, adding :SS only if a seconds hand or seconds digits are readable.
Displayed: 6:01
